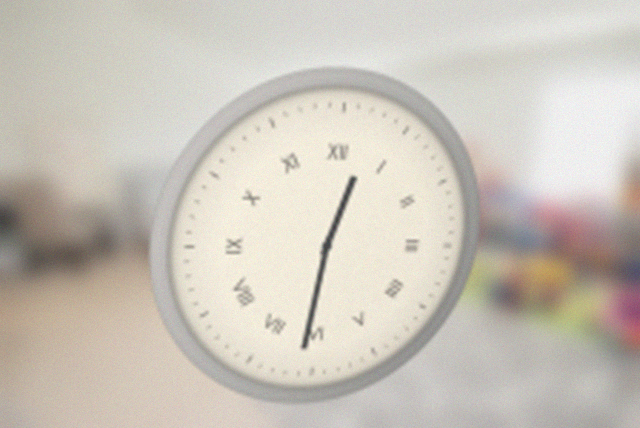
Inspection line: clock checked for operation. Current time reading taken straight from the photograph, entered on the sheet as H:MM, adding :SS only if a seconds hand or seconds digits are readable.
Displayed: 12:31
